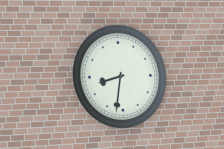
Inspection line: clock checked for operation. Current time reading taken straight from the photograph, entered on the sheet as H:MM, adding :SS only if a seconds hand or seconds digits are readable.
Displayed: 8:32
